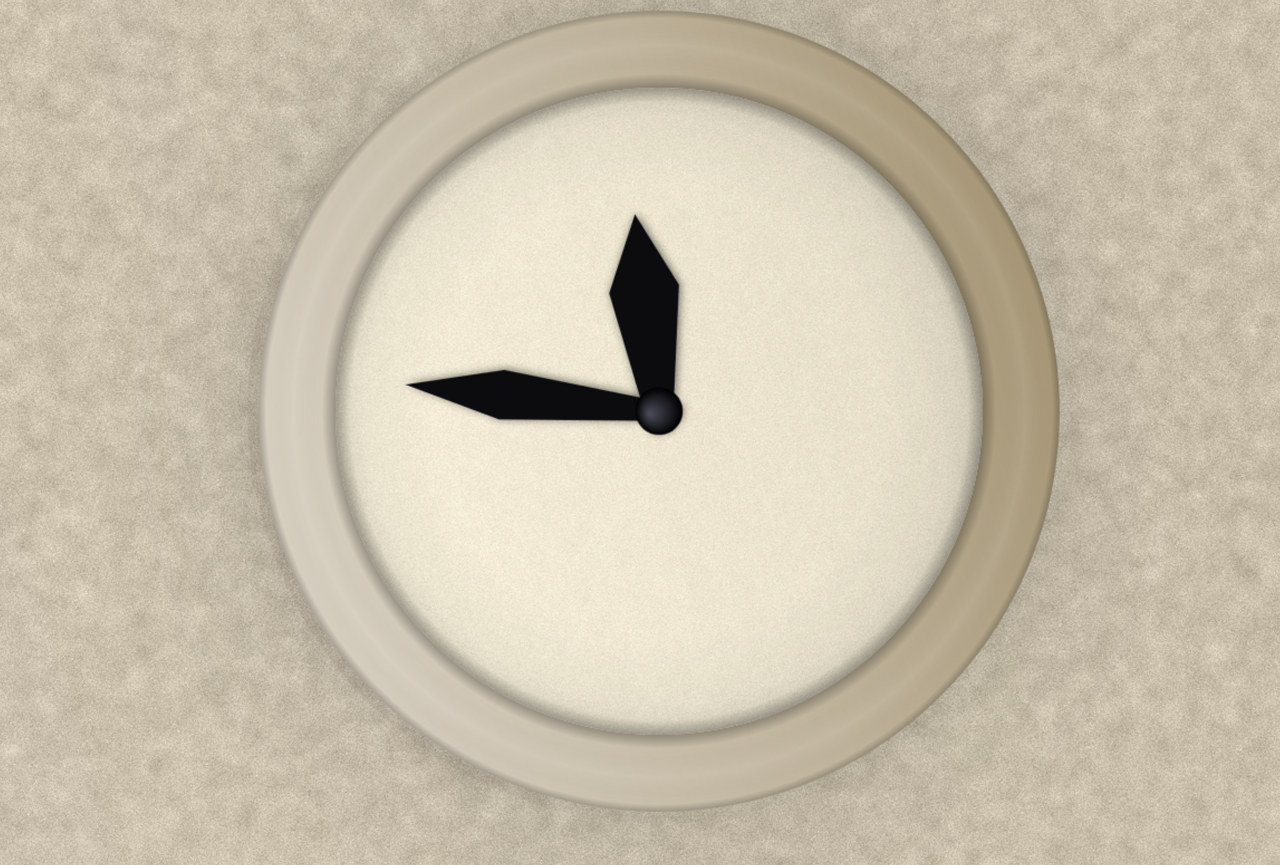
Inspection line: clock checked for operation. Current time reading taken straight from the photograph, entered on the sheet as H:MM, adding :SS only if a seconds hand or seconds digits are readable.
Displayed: 11:46
